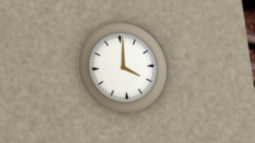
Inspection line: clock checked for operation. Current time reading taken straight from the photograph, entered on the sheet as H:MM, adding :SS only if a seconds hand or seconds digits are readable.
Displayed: 4:01
